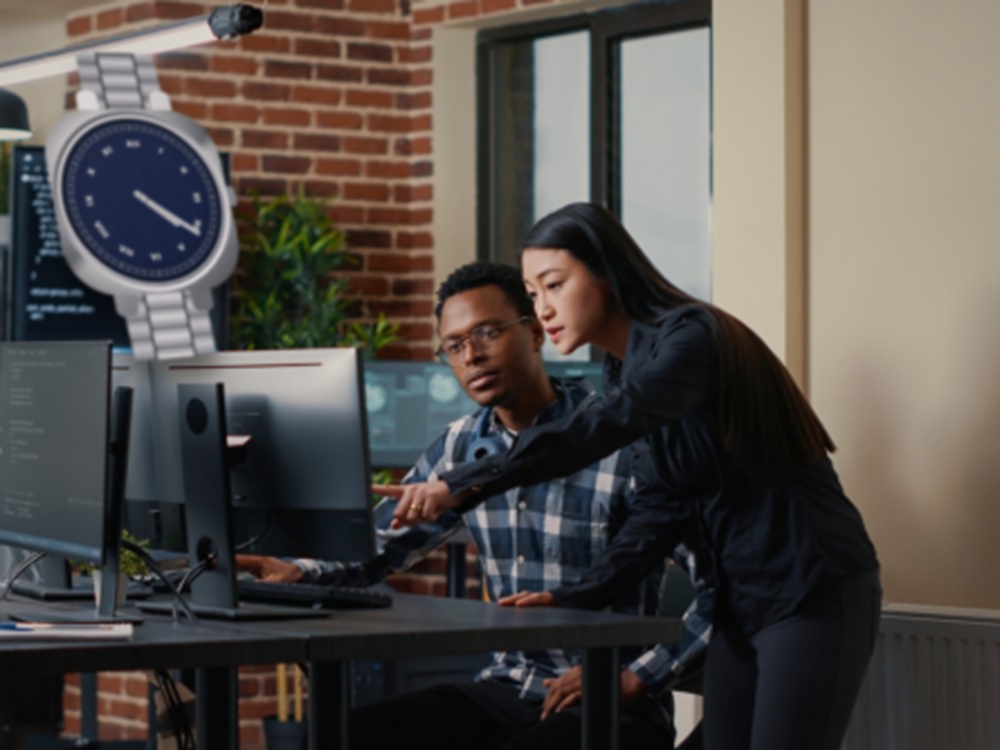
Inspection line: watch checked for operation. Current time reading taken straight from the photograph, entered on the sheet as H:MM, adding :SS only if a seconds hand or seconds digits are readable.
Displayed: 4:21
